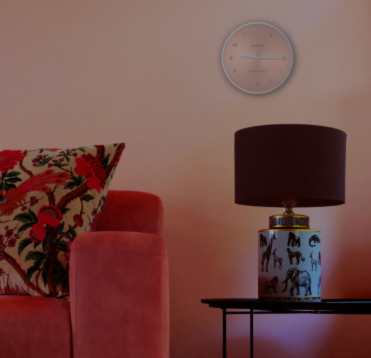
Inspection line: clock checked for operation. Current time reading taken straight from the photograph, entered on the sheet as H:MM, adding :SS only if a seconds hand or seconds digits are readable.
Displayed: 9:15
